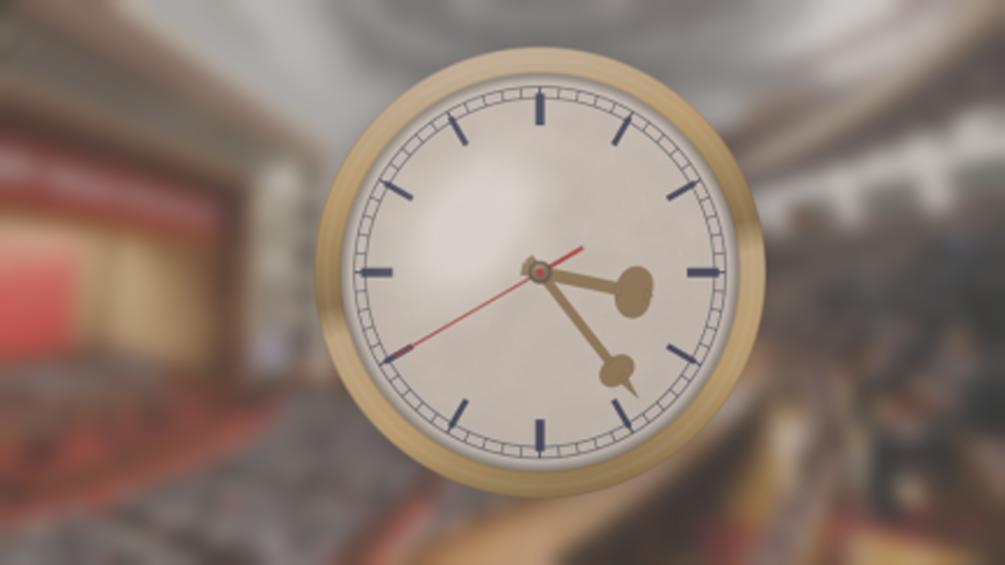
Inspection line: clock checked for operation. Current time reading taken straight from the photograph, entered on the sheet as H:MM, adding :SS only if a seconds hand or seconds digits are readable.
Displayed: 3:23:40
